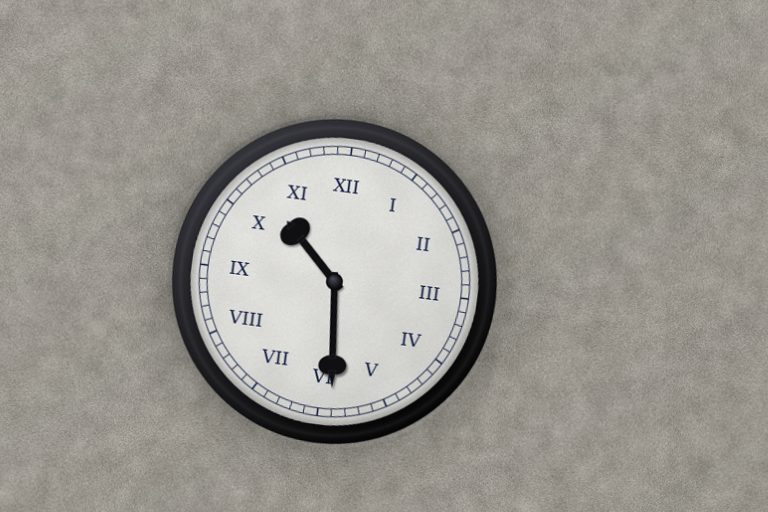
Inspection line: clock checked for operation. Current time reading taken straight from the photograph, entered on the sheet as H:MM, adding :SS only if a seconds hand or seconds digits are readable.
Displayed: 10:29
